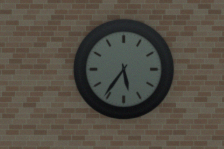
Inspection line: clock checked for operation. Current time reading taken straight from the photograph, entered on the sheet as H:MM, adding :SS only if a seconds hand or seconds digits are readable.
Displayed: 5:36
